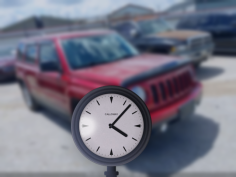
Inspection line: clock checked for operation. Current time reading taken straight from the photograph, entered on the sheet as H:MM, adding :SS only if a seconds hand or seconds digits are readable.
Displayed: 4:07
